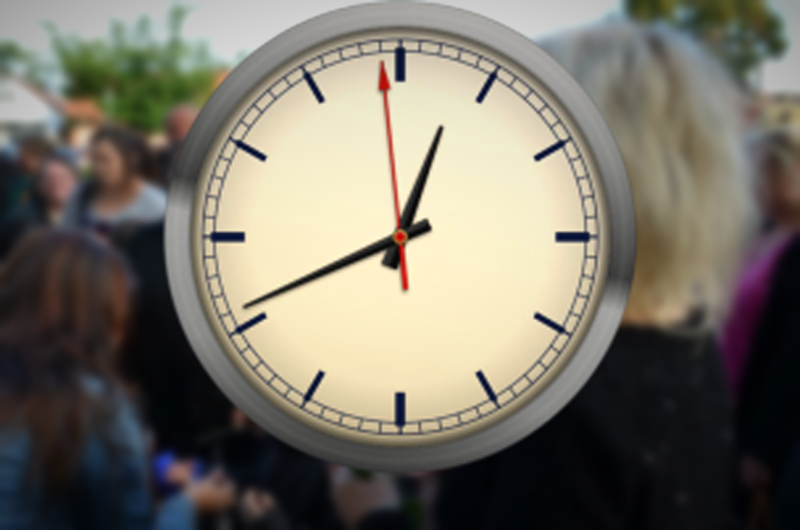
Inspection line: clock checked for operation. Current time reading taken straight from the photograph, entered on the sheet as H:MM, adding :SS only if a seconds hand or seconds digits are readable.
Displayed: 12:40:59
